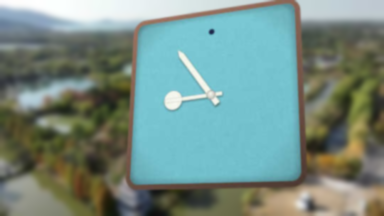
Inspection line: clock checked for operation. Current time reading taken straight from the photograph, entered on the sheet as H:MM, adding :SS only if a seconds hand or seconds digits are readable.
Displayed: 8:54
